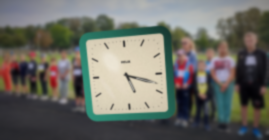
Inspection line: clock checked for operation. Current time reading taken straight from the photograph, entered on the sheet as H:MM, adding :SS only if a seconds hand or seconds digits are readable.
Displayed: 5:18
